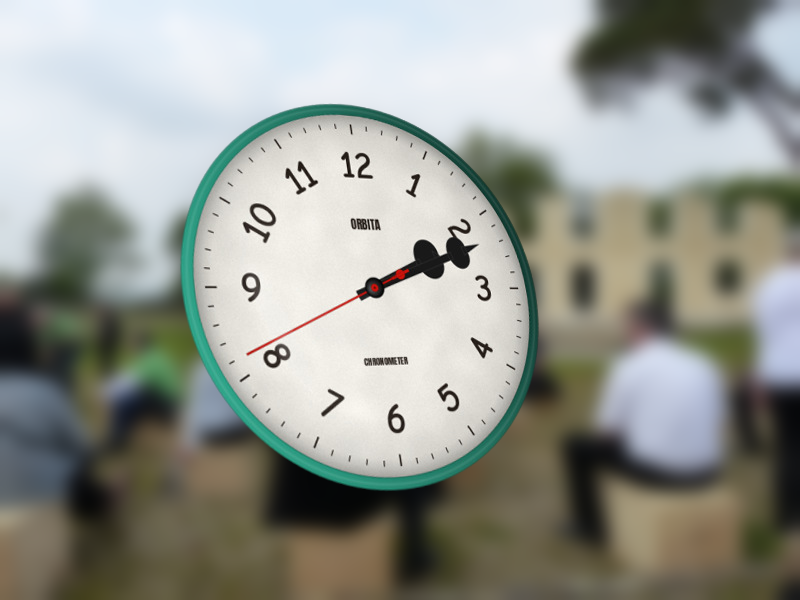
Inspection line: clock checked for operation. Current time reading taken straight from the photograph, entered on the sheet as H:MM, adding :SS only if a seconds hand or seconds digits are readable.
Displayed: 2:11:41
